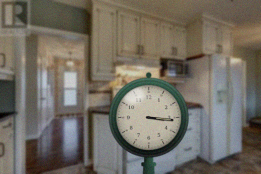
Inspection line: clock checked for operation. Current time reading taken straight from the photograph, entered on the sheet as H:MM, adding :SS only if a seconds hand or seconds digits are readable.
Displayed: 3:16
